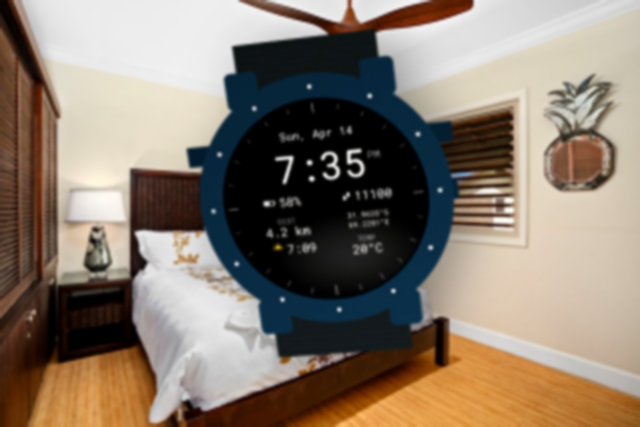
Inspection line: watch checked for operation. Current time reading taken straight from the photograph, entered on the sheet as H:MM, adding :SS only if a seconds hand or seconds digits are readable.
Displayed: 7:35
